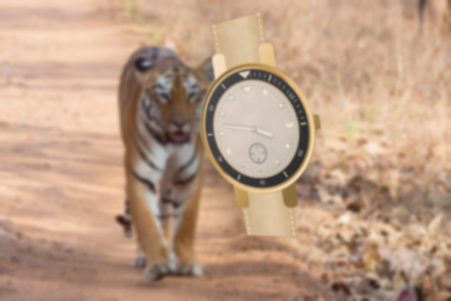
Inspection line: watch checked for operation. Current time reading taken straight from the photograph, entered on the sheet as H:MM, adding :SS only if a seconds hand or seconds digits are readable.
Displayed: 3:47
